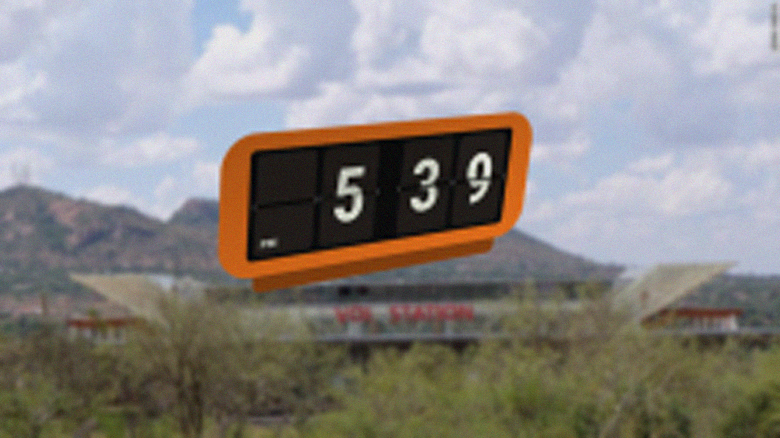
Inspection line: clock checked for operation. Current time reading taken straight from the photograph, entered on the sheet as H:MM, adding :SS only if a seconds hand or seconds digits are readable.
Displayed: 5:39
